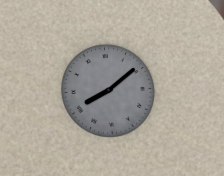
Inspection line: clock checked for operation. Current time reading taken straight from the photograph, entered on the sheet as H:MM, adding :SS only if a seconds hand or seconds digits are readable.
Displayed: 8:09
